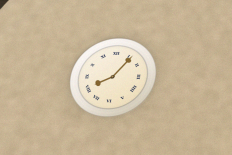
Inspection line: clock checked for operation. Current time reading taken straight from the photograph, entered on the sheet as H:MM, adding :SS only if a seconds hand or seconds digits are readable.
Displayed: 8:06
